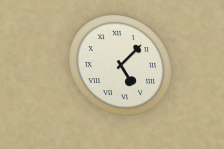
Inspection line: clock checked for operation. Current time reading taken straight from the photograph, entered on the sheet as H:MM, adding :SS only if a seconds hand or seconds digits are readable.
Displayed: 5:08
